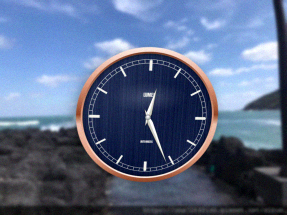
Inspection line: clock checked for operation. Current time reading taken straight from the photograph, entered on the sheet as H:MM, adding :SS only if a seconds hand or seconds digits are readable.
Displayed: 12:26
